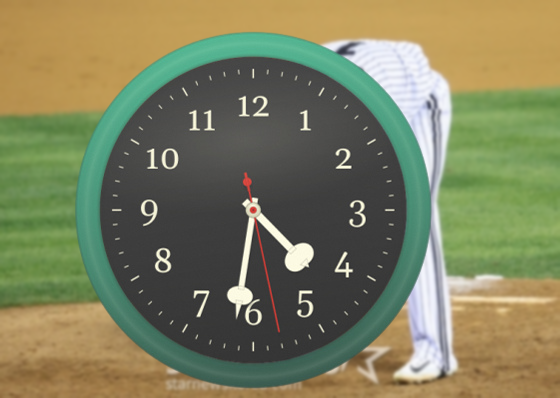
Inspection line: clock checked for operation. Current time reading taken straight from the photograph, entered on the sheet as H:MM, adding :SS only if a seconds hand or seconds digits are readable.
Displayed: 4:31:28
